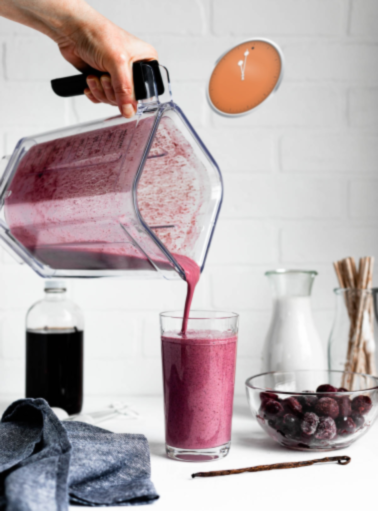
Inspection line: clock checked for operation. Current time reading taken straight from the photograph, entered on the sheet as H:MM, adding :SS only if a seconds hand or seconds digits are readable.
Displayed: 10:58
